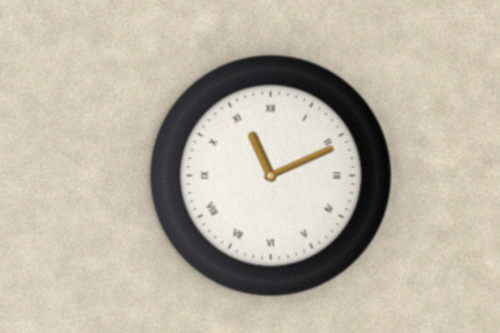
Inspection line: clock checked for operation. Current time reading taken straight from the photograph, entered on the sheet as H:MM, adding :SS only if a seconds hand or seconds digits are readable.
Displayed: 11:11
